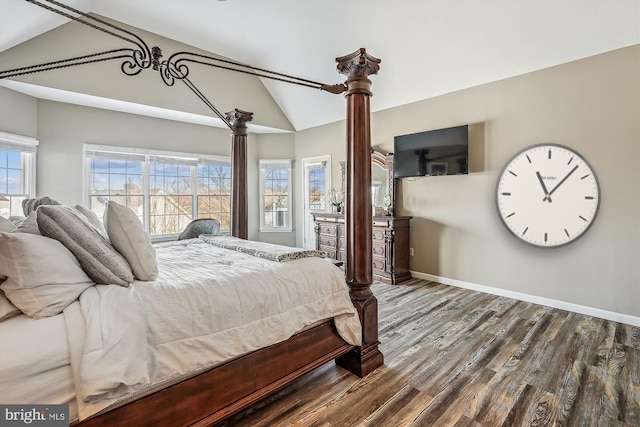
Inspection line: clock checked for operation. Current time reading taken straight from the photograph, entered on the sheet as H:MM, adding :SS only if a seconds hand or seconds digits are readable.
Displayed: 11:07
